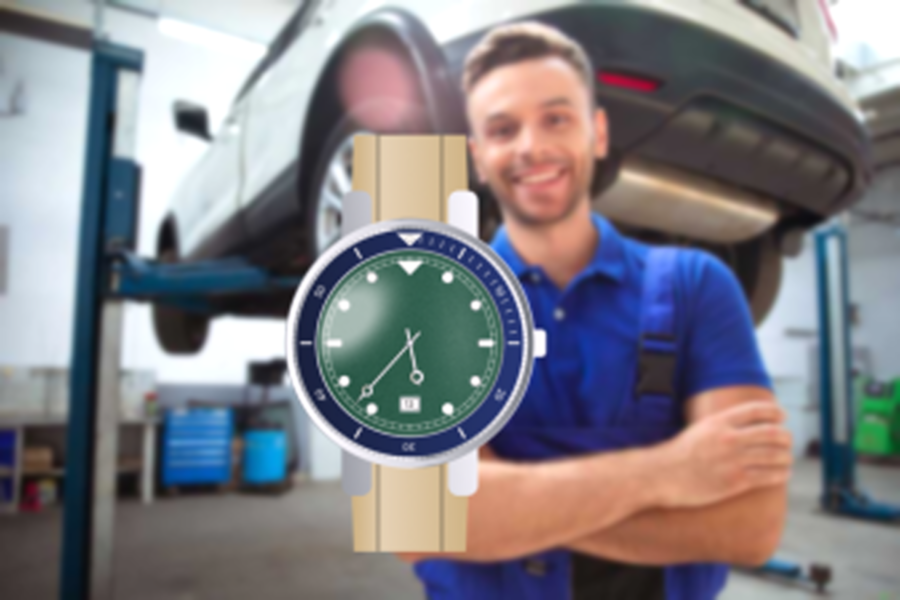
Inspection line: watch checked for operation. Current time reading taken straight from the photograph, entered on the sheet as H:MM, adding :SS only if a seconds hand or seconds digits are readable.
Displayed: 5:37
